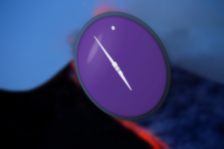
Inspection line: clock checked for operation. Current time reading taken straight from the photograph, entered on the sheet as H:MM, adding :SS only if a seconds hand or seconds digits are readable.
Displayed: 4:54
